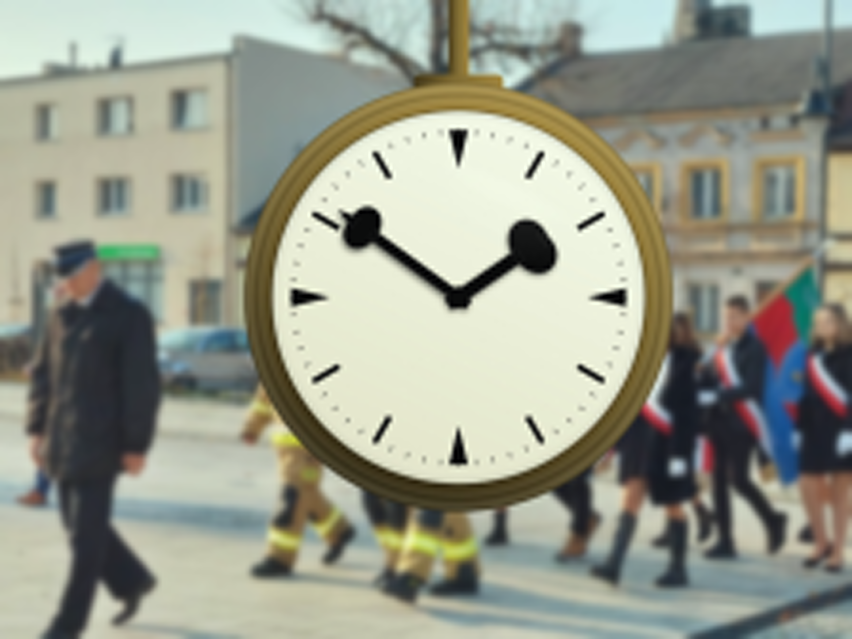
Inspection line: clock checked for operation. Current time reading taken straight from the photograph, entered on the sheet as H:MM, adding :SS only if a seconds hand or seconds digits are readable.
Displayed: 1:51
